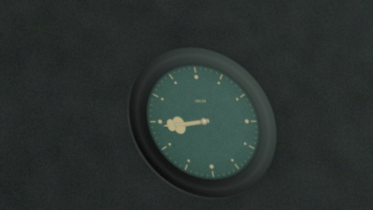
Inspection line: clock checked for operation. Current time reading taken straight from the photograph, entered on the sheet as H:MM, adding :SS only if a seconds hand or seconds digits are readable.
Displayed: 8:44
